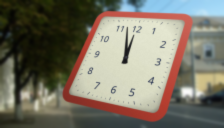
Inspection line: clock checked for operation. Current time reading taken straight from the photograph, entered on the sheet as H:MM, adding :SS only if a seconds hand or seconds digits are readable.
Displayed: 11:57
